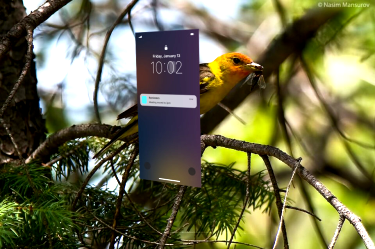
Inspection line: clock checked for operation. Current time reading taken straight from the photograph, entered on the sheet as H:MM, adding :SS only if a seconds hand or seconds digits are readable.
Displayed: 10:02
